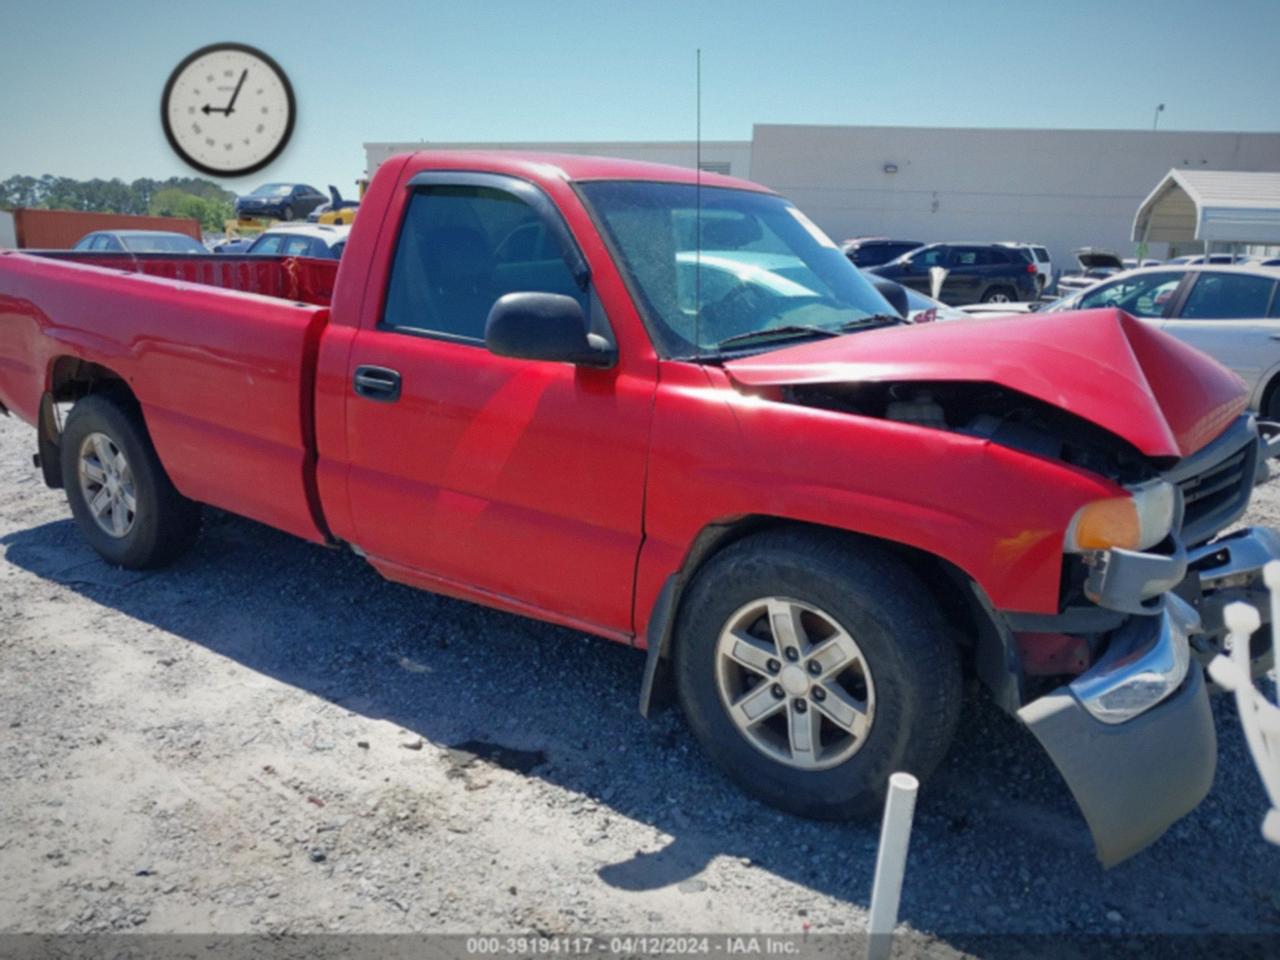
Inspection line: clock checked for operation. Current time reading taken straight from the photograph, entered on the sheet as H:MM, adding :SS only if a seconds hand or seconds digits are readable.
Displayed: 9:04
